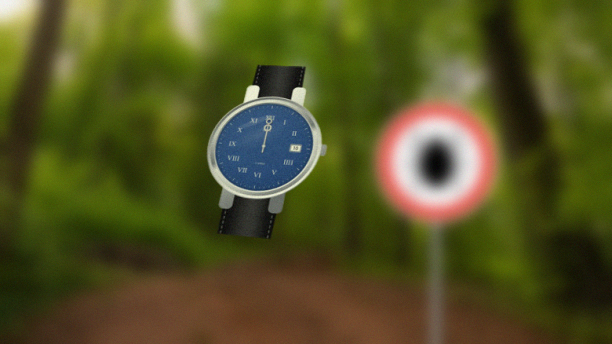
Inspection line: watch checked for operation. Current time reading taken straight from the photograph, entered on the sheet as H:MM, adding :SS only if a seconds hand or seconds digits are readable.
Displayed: 12:00
